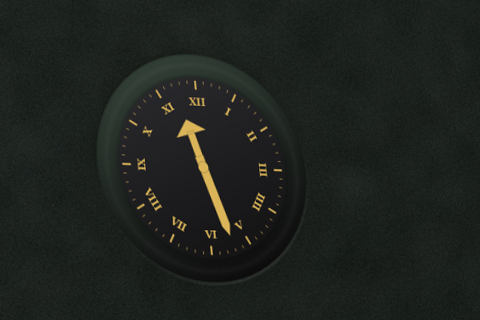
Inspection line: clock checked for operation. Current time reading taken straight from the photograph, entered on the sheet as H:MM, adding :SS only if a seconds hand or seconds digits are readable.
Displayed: 11:27
